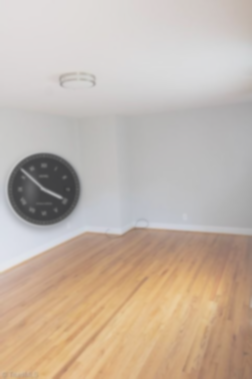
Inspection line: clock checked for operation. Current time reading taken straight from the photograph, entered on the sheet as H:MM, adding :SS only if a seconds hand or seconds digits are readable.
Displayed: 3:52
